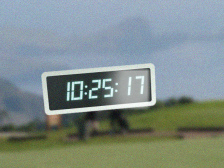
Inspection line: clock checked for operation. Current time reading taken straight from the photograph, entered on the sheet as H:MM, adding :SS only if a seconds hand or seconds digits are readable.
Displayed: 10:25:17
